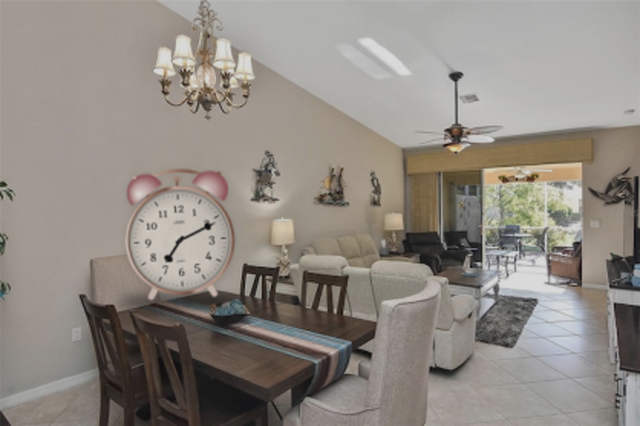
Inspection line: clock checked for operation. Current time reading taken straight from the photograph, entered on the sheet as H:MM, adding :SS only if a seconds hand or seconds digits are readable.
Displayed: 7:11
